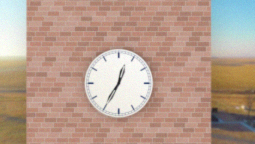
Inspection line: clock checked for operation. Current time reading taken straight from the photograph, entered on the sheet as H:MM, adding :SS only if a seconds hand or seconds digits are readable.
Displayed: 12:35
